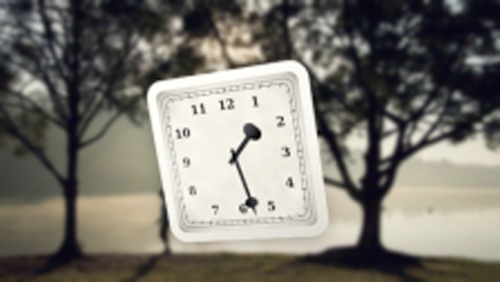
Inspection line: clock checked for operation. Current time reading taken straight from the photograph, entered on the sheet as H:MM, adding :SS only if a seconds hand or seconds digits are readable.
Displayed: 1:28
